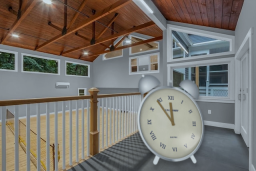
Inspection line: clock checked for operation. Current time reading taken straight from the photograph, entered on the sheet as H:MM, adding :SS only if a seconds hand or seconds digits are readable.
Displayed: 11:54
